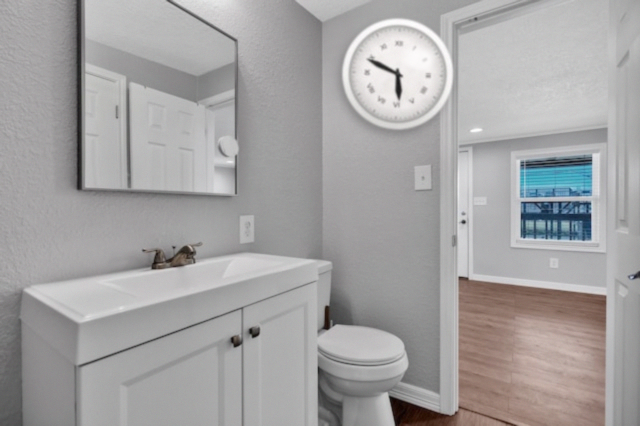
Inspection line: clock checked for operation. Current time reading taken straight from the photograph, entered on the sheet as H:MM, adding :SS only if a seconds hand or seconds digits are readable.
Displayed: 5:49
